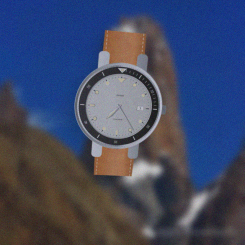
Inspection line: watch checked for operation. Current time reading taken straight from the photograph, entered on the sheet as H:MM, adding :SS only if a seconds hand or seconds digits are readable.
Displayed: 7:24
